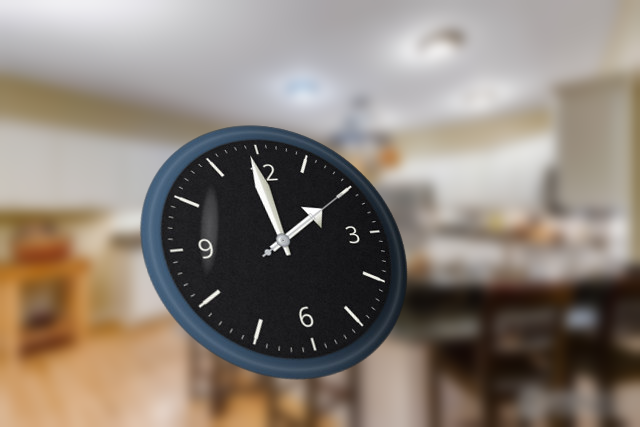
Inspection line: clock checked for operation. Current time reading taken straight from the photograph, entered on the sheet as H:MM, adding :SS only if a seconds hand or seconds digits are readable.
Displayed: 1:59:10
